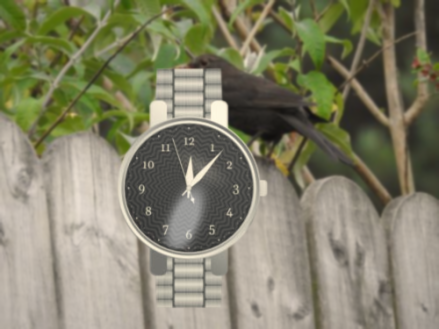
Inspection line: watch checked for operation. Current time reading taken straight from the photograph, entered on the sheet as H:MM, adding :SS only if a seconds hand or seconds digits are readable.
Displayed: 12:06:57
